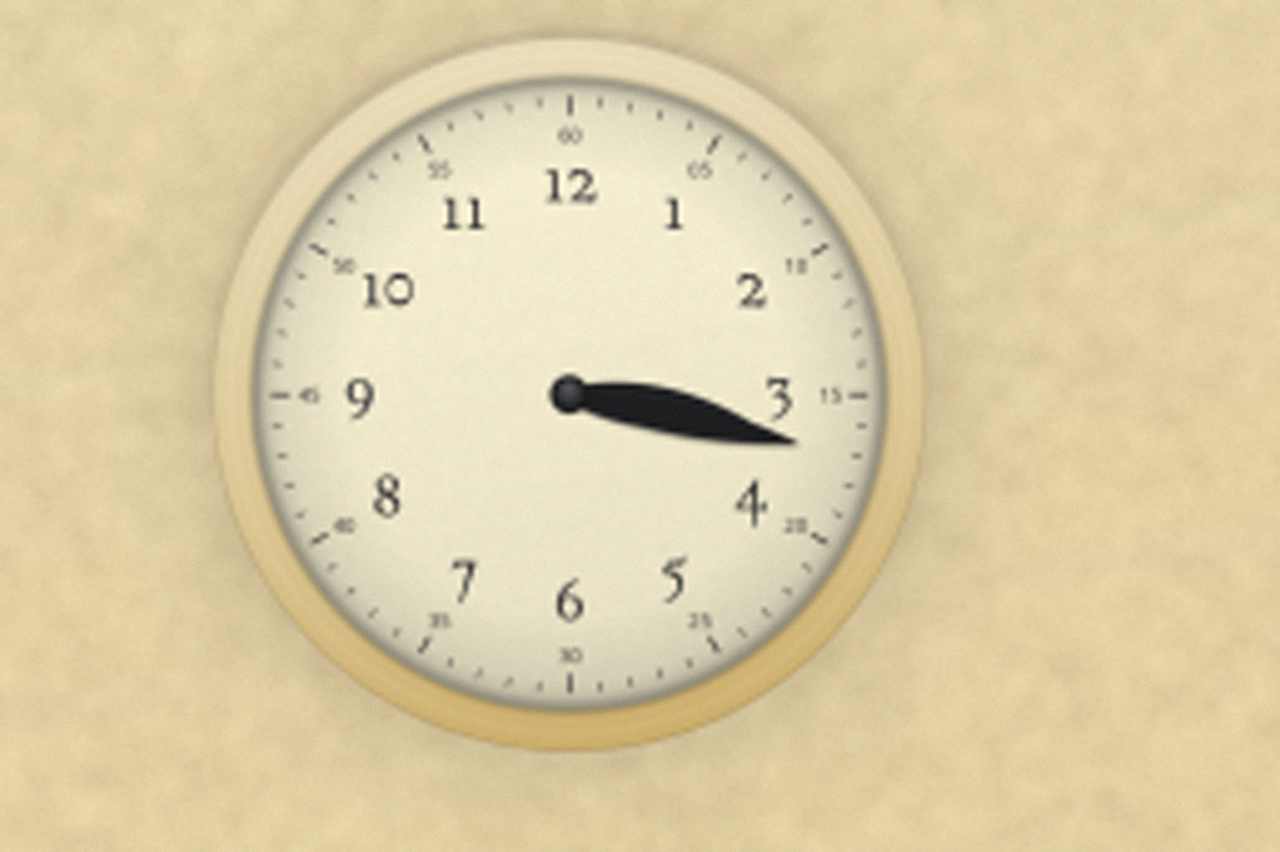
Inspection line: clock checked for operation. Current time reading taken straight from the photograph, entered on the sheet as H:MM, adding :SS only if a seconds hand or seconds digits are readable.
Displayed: 3:17
